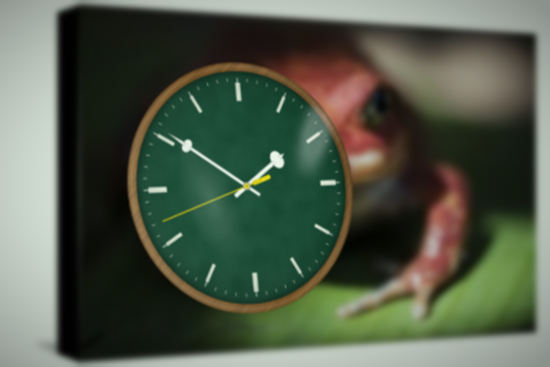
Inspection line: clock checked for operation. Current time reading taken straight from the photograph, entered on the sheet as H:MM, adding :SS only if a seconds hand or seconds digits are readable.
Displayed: 1:50:42
